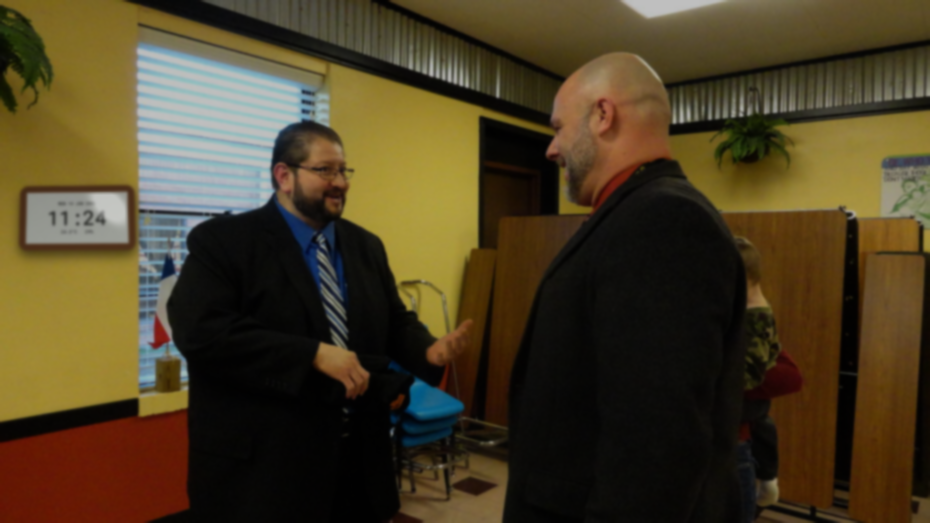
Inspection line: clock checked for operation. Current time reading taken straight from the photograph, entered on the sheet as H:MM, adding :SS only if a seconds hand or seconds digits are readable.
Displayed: 11:24
